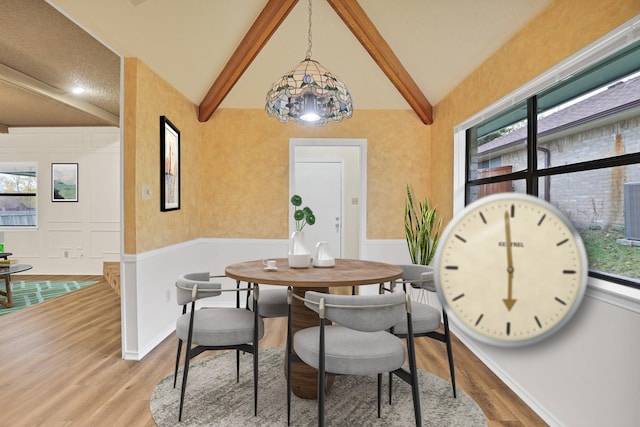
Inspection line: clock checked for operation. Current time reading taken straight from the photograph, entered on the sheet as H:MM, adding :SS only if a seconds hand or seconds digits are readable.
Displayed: 5:59
